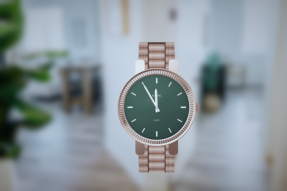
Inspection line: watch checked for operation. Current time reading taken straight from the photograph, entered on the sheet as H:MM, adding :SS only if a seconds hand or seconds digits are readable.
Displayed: 11:55
